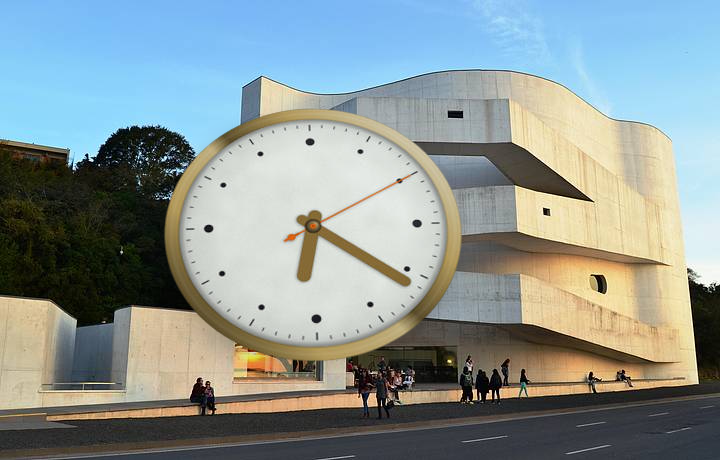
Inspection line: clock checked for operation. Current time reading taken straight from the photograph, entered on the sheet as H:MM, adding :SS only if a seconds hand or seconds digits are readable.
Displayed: 6:21:10
